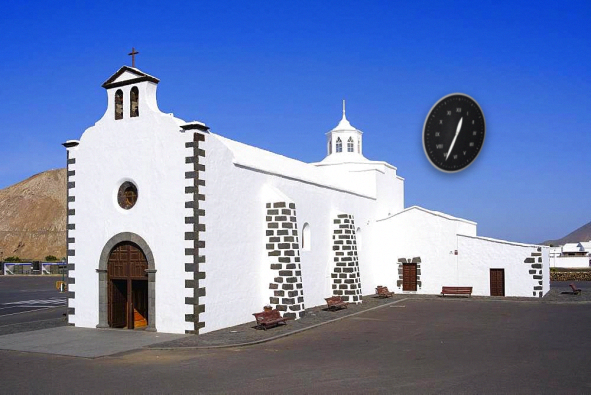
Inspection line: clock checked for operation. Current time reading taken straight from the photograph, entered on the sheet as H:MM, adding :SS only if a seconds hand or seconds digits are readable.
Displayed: 12:34
